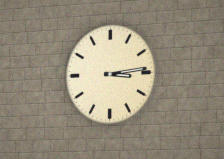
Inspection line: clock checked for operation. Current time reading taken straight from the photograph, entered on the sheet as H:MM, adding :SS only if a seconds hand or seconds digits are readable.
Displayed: 3:14
